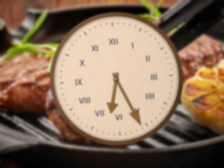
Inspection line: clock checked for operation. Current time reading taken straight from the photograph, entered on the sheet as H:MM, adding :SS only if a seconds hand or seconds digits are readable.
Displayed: 6:26
